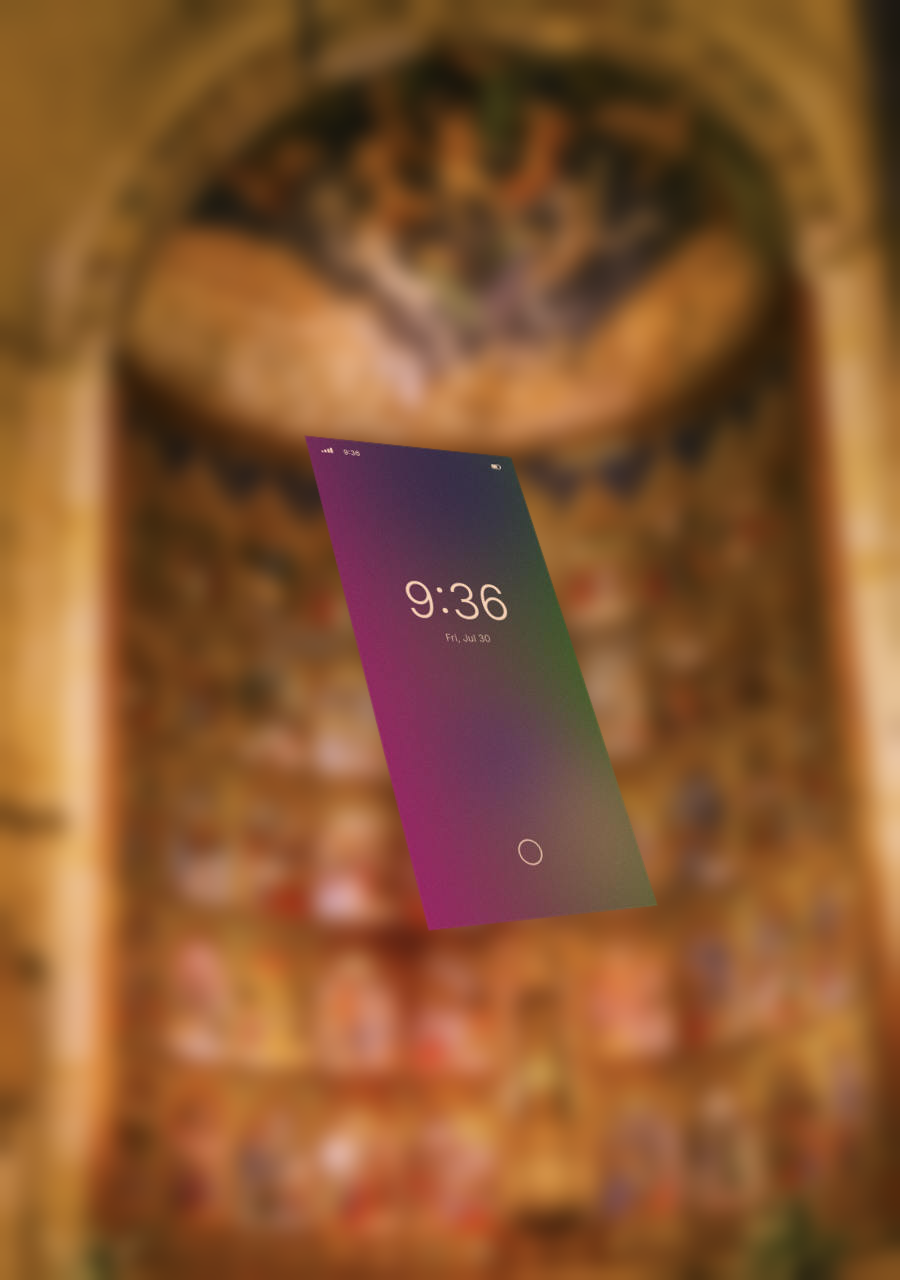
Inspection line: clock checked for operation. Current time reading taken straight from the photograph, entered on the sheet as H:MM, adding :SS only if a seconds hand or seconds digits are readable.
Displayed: 9:36
